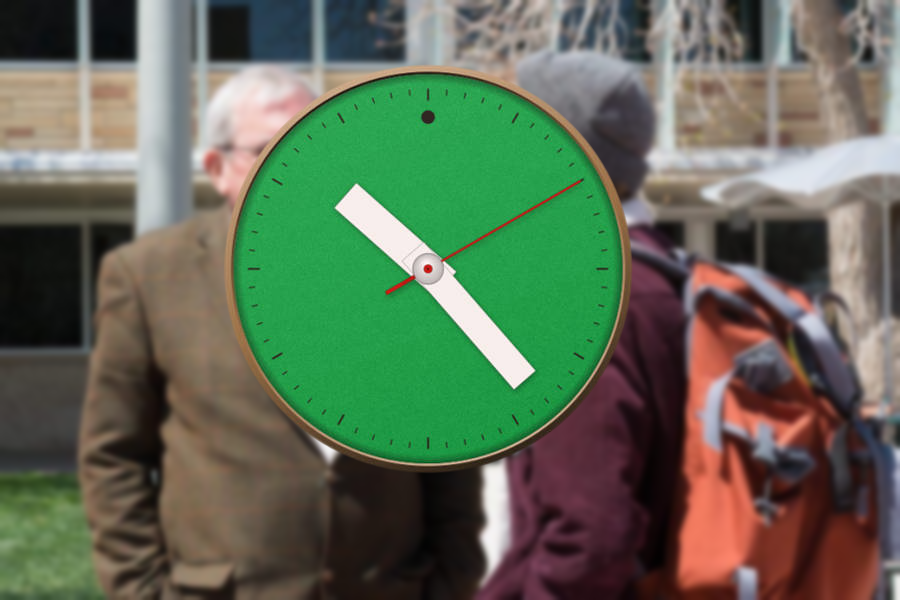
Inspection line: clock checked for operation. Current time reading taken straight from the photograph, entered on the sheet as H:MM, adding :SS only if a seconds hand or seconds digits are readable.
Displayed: 10:23:10
